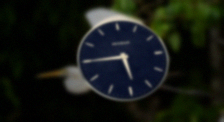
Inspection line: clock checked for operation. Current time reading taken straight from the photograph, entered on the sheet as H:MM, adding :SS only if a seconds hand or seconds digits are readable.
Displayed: 5:45
